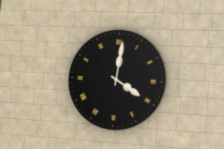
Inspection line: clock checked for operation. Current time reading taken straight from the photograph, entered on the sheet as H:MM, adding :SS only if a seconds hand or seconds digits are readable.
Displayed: 4:01
